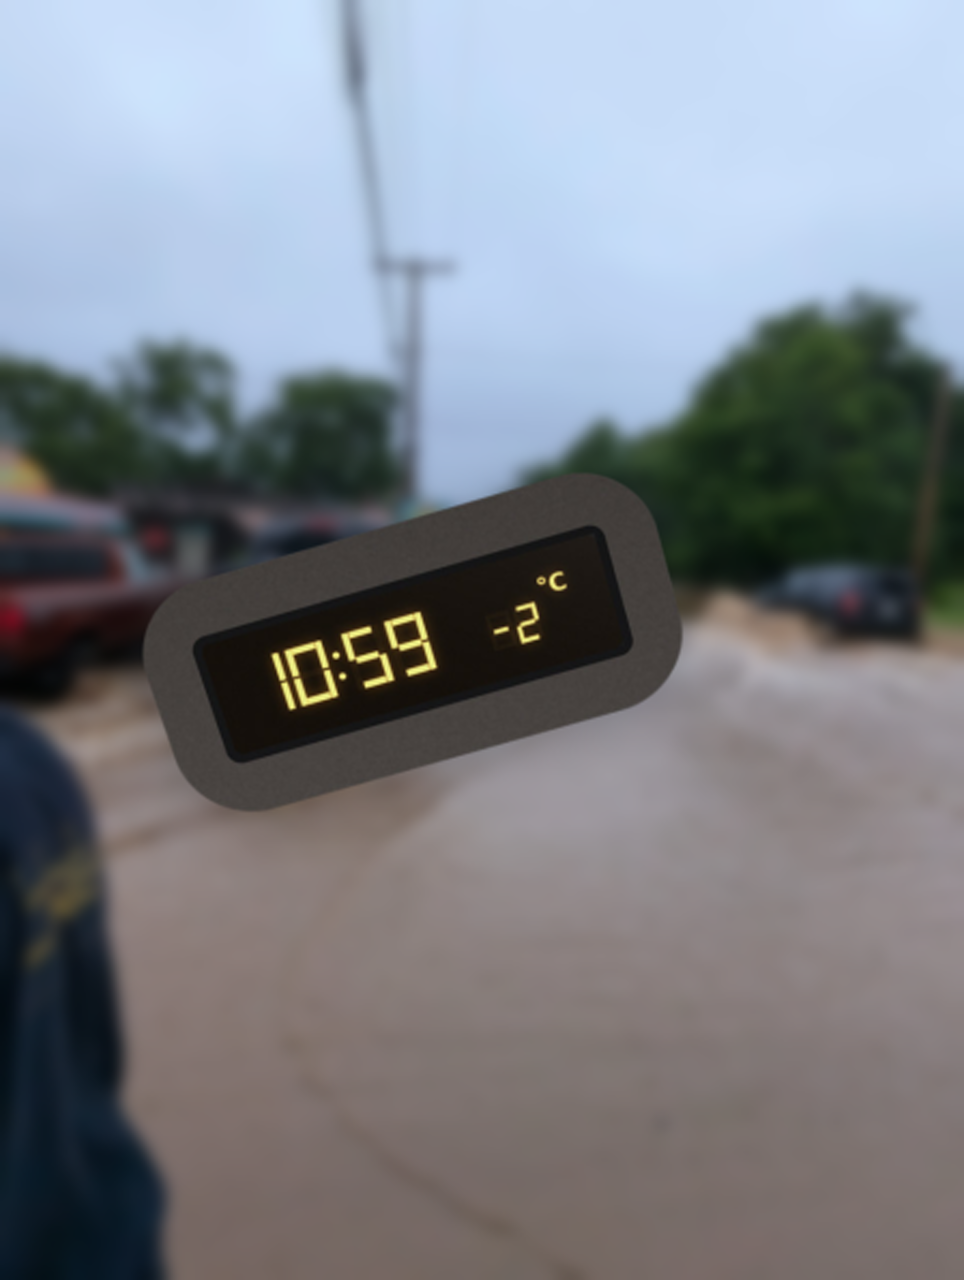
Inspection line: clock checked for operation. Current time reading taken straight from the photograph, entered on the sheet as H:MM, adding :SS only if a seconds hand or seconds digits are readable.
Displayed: 10:59
